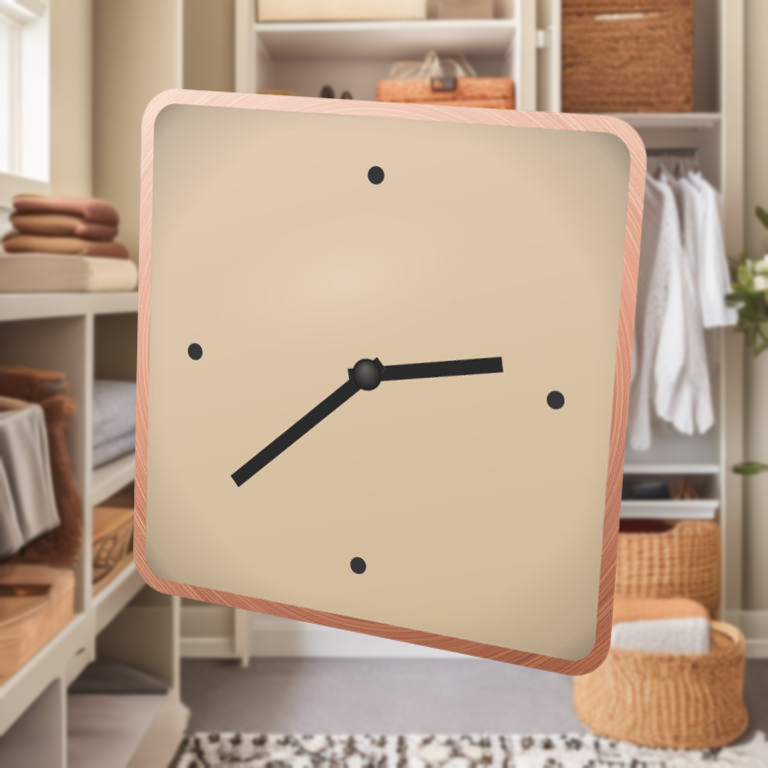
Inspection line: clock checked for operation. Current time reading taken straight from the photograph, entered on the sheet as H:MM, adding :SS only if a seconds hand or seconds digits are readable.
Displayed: 2:38
